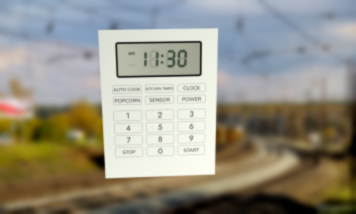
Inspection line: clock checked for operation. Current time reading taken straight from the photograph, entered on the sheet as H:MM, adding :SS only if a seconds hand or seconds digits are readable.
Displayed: 11:30
